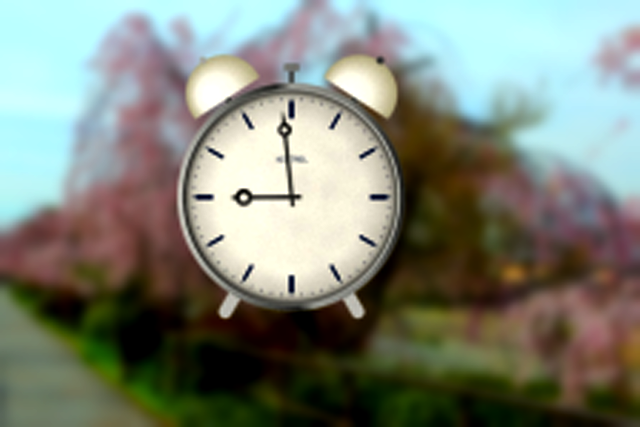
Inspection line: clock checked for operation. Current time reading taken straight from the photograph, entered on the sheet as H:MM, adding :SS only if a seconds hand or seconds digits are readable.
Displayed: 8:59
